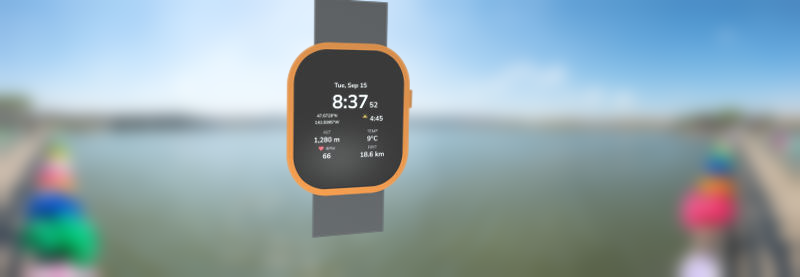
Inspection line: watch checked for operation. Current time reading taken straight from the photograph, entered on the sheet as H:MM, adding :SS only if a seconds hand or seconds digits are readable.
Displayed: 8:37:52
